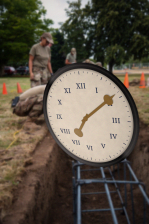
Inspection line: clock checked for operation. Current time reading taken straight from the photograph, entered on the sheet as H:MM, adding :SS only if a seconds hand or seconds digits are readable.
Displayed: 7:09
